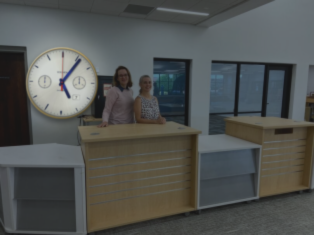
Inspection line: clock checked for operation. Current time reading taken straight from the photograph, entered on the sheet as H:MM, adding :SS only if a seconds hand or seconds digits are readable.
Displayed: 5:06
